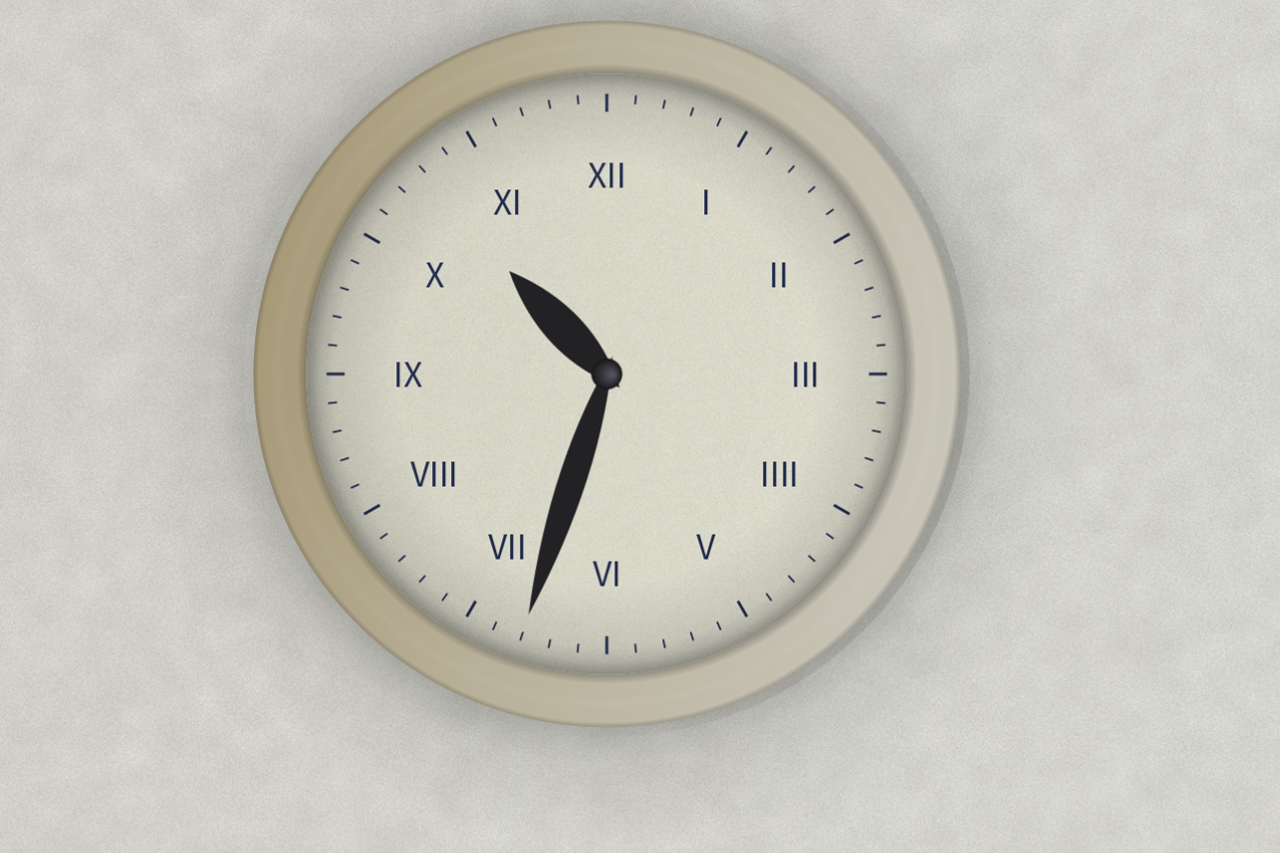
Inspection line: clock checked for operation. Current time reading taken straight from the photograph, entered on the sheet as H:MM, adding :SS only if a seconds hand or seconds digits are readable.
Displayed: 10:33
